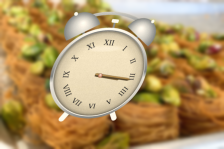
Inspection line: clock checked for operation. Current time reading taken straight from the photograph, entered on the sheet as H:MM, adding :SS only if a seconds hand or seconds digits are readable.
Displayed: 3:16
